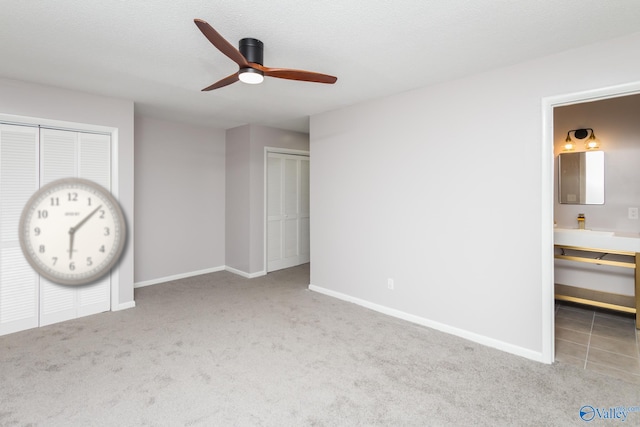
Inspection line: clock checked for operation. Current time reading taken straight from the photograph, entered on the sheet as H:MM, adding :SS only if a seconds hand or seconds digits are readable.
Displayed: 6:08
